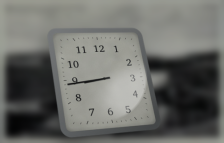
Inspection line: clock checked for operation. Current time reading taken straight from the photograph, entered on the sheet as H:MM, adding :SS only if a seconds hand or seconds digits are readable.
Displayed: 8:44
